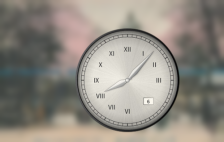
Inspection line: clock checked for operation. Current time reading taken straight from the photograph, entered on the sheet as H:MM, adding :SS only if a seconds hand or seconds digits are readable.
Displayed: 8:07
